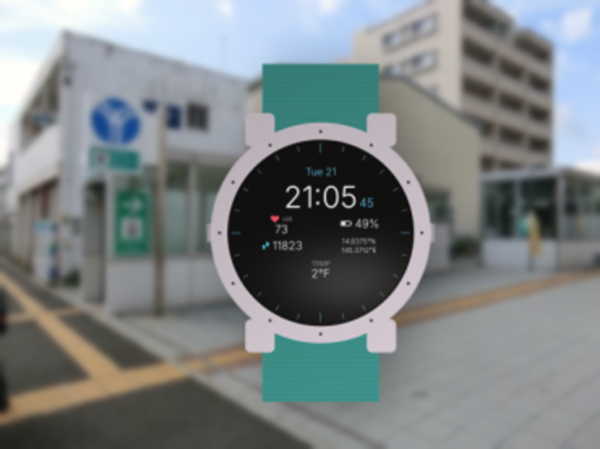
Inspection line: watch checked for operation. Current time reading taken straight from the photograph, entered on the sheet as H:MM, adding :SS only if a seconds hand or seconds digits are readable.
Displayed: 21:05
